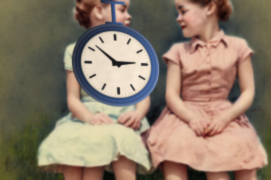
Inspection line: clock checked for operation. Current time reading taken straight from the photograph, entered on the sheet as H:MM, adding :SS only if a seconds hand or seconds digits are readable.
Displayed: 2:52
